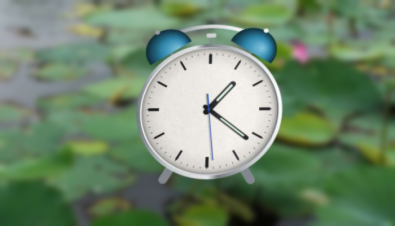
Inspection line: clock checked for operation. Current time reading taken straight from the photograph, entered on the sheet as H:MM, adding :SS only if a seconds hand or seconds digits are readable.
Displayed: 1:21:29
